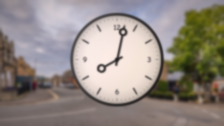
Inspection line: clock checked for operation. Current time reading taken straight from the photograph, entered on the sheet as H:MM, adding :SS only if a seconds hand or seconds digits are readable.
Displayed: 8:02
